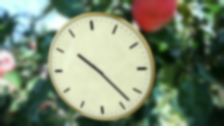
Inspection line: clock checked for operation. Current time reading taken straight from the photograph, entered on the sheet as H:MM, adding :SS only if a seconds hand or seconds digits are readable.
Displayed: 10:23
